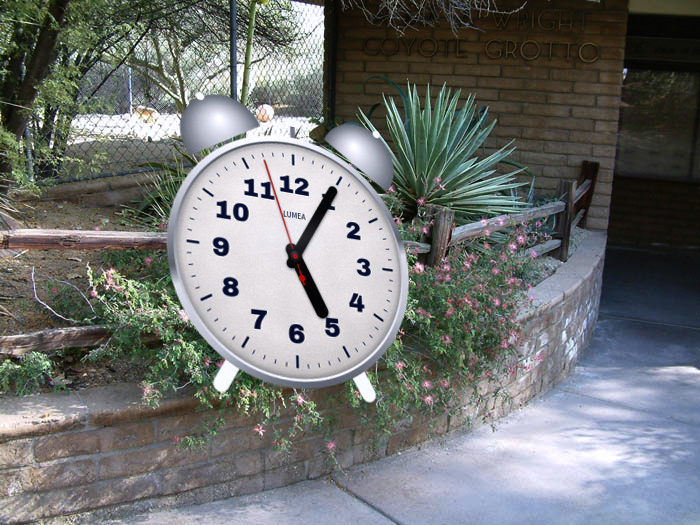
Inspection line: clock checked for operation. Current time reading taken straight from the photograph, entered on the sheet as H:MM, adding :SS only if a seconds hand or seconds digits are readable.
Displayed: 5:04:57
